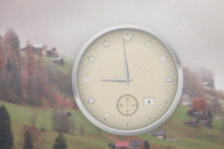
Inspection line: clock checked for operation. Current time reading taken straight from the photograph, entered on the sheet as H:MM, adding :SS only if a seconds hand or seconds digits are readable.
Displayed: 8:59
